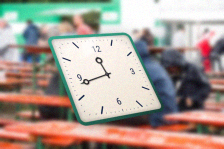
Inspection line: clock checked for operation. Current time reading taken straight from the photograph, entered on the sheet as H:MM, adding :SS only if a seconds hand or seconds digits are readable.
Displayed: 11:43
